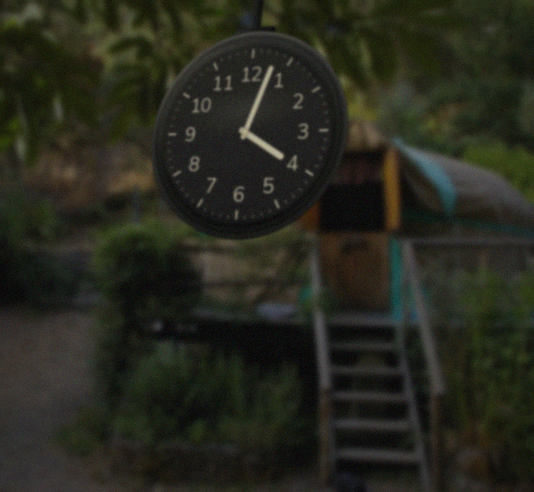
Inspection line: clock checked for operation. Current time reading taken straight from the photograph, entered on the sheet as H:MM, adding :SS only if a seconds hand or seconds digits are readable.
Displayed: 4:03
